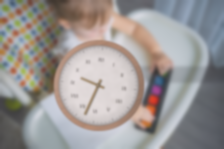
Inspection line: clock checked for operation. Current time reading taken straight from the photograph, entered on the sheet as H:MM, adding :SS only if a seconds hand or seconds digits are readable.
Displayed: 9:33
